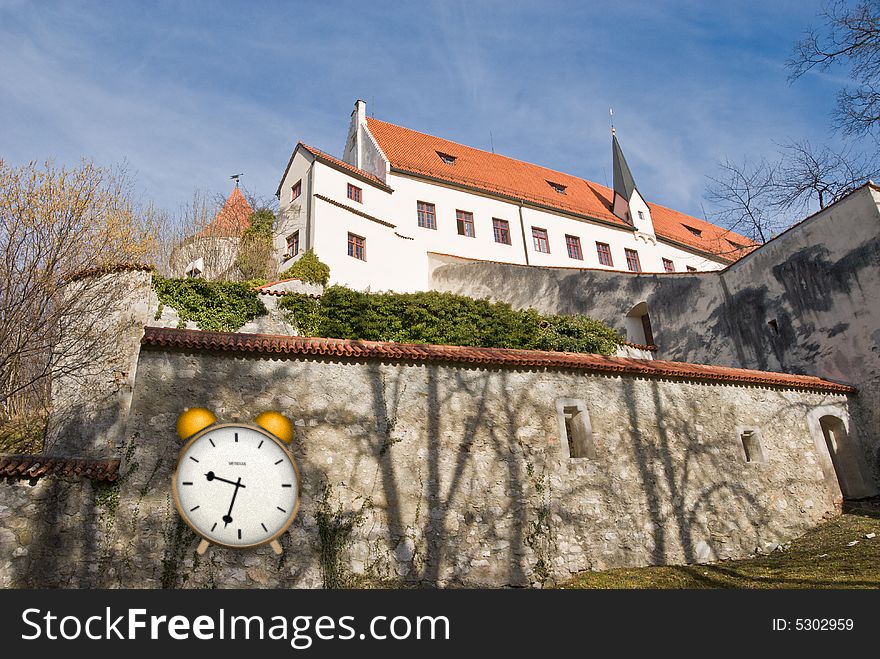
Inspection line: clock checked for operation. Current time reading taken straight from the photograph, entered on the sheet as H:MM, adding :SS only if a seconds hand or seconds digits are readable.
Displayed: 9:33
